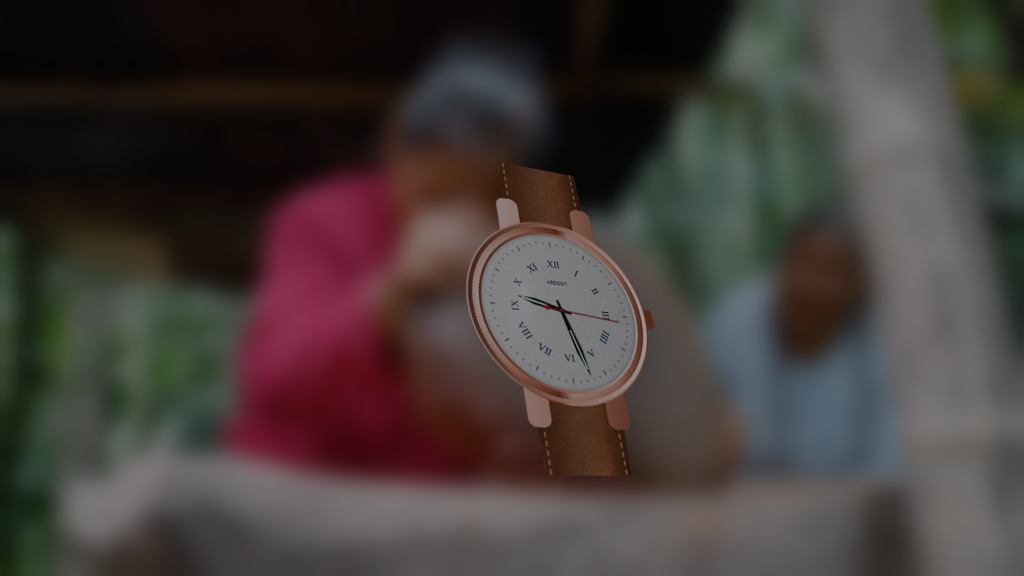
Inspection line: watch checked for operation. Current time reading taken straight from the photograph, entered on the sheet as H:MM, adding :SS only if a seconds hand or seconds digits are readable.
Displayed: 9:27:16
